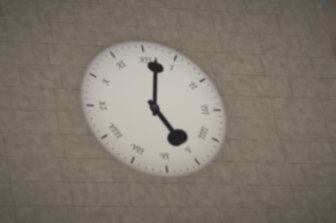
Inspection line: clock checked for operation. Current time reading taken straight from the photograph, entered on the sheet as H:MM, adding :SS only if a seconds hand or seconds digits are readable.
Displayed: 5:02
